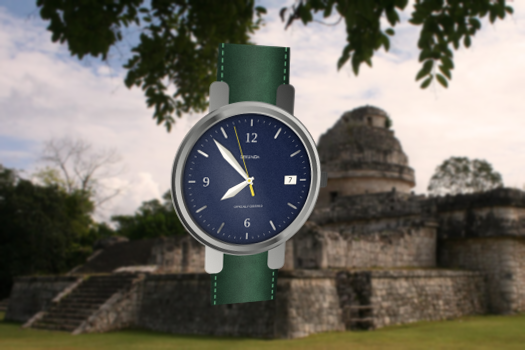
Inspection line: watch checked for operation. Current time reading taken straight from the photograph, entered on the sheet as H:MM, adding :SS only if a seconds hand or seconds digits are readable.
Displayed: 7:52:57
